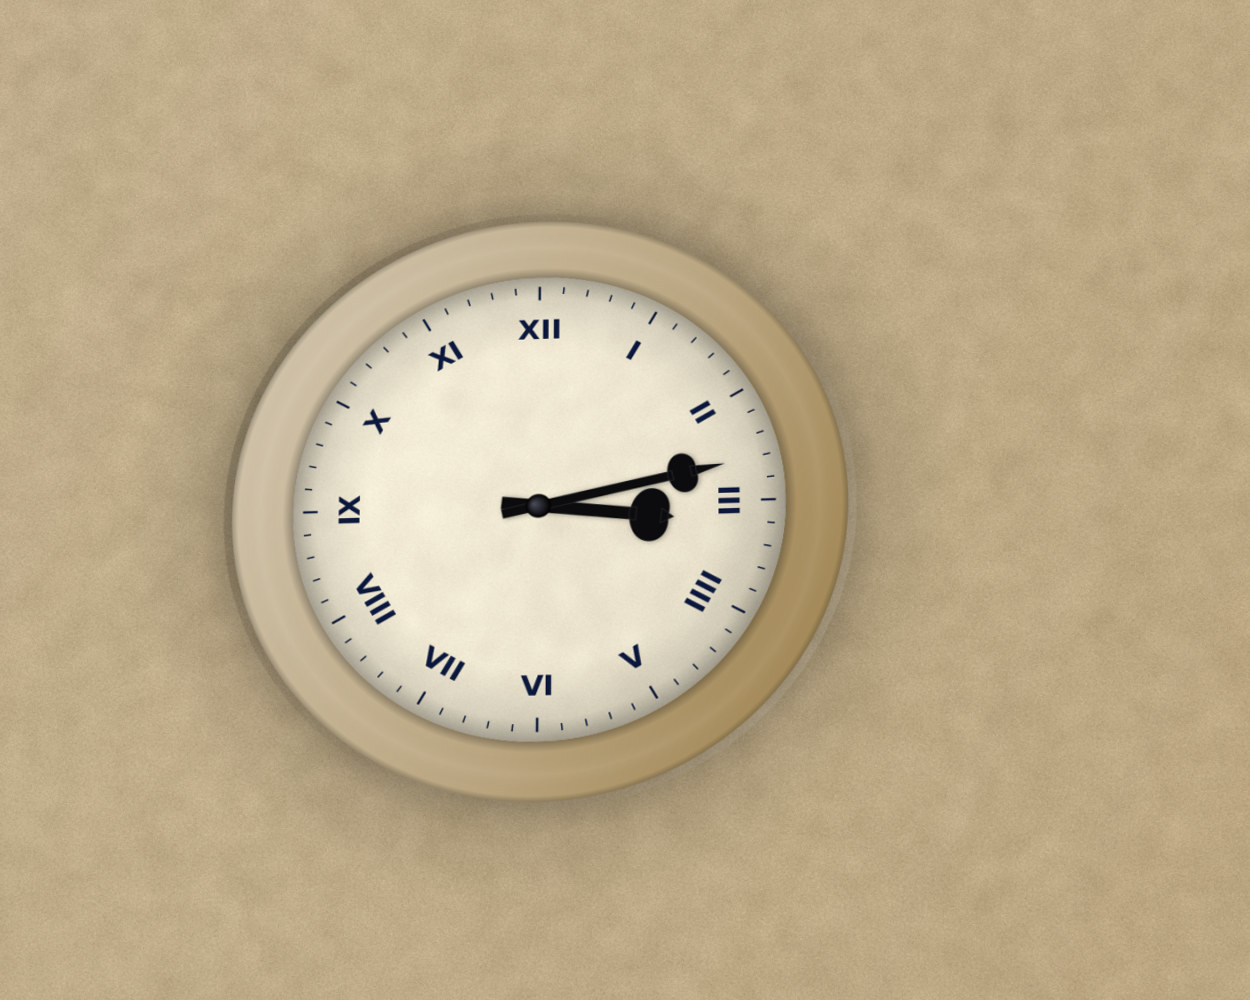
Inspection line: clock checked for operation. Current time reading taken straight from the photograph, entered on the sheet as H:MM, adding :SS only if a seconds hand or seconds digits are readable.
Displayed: 3:13
